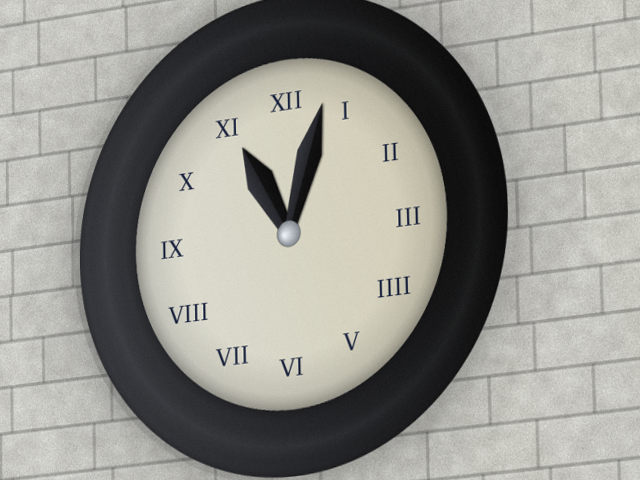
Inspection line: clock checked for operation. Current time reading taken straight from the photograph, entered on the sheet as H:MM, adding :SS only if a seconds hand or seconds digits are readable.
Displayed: 11:03
